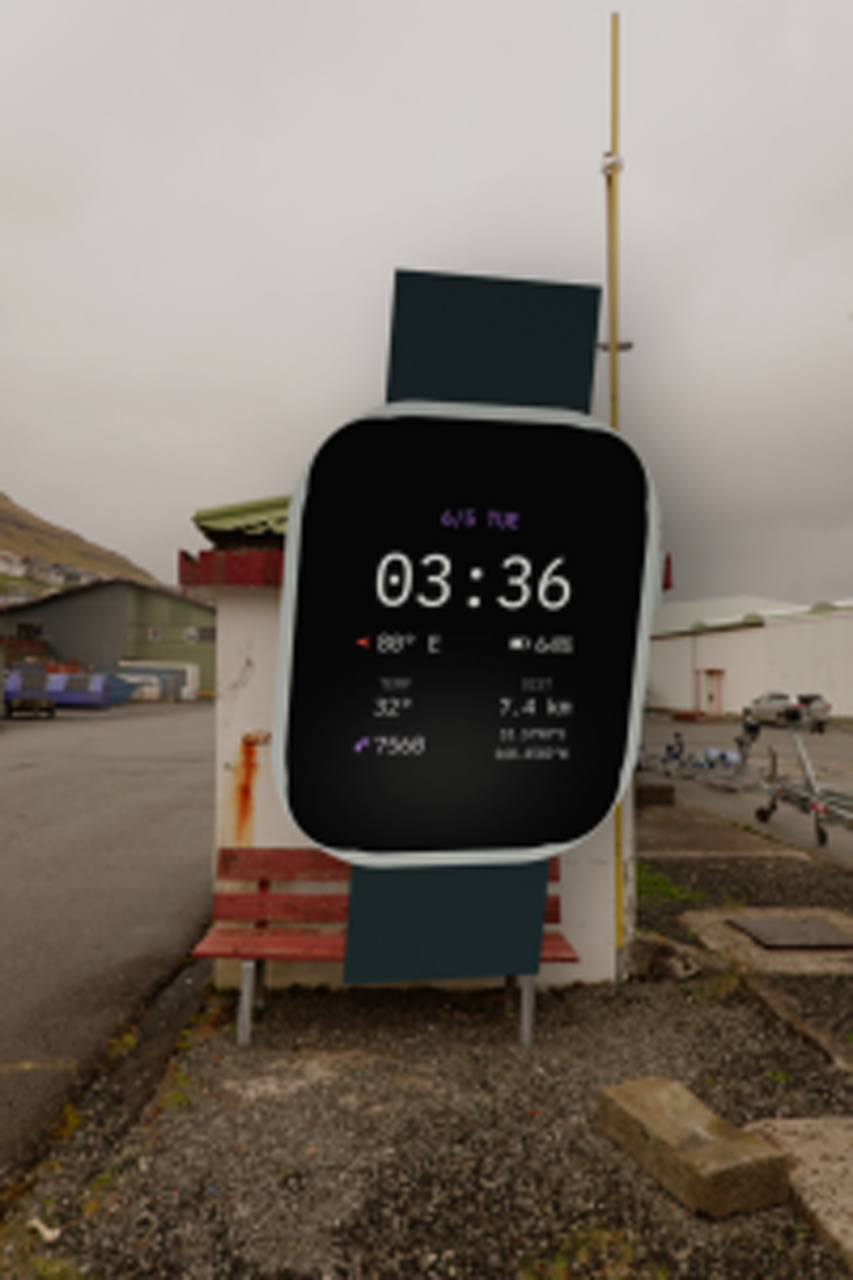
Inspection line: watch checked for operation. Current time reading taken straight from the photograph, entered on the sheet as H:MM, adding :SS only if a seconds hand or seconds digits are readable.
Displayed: 3:36
